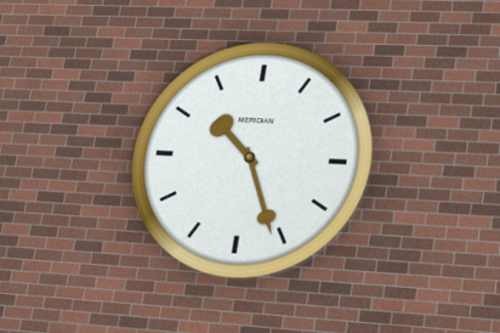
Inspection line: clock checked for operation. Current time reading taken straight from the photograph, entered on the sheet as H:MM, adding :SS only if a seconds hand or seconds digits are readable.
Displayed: 10:26
